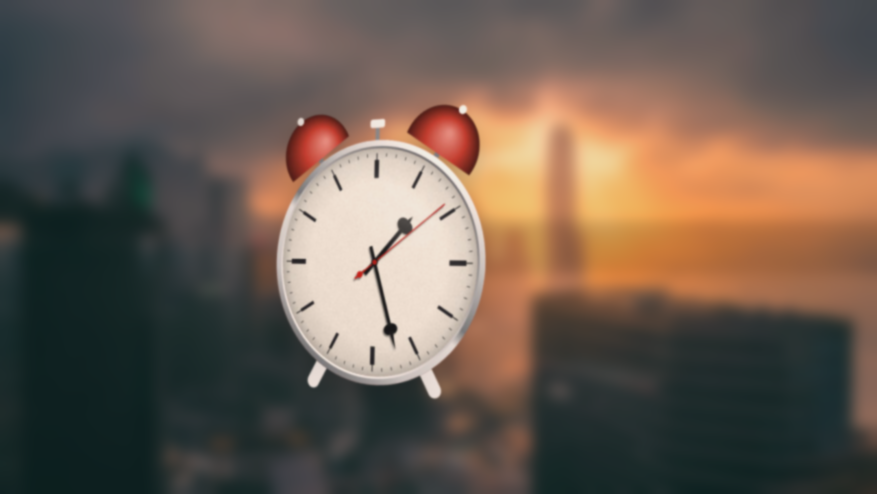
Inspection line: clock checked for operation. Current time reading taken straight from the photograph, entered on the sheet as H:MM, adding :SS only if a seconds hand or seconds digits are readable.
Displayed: 1:27:09
